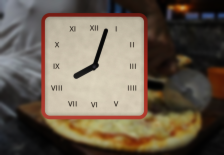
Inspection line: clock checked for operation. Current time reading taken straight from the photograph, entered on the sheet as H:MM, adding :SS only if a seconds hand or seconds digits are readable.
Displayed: 8:03
